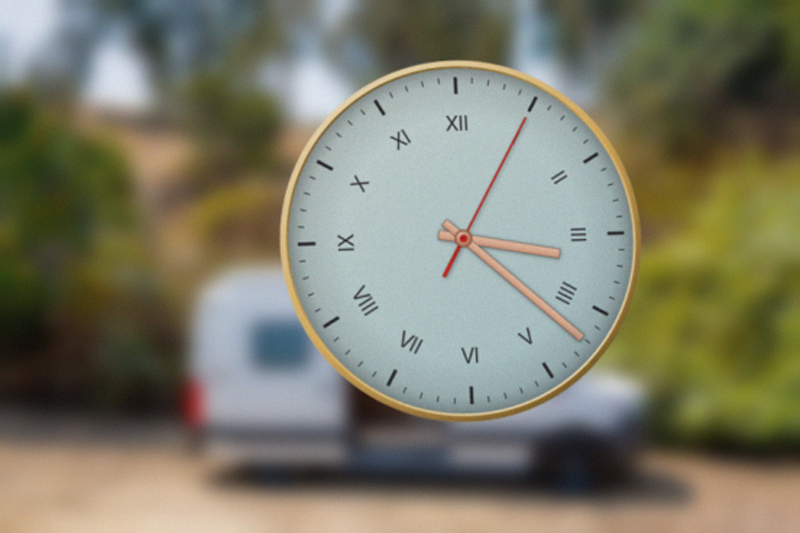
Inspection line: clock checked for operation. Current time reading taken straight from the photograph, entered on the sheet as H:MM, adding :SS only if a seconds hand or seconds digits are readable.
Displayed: 3:22:05
